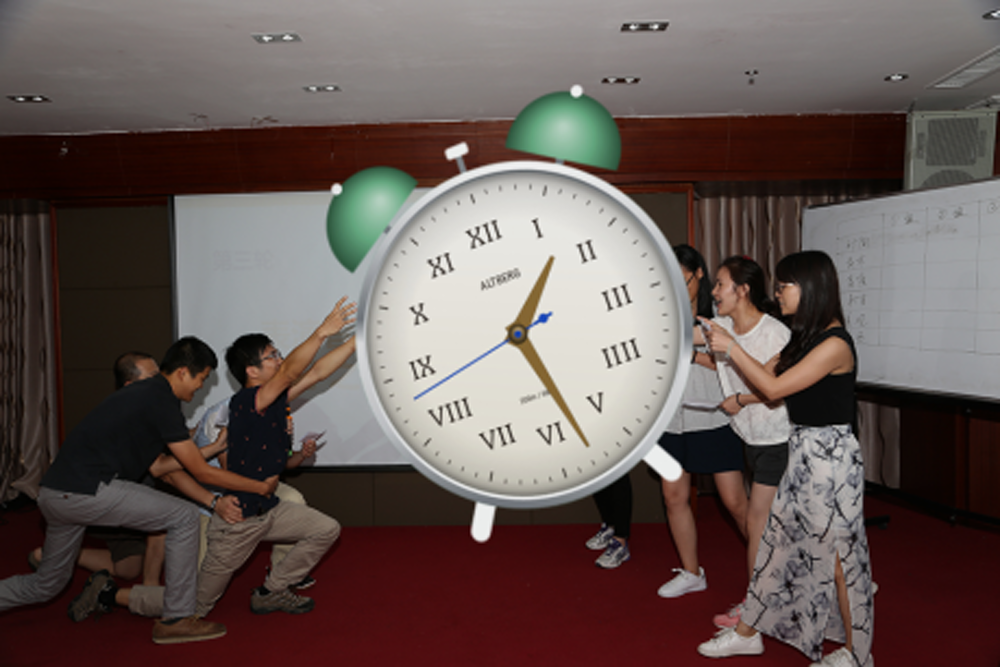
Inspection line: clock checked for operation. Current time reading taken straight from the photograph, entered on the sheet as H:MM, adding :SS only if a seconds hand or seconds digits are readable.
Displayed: 1:27:43
